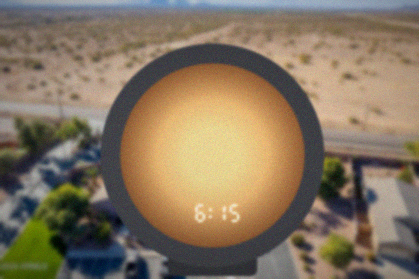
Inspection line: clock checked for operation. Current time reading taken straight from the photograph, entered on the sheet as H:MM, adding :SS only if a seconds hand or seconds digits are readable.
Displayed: 6:15
